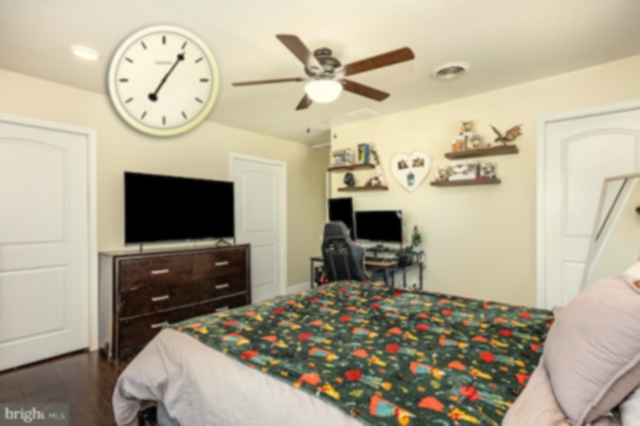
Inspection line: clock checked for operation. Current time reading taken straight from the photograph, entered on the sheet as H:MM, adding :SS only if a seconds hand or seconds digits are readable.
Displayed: 7:06
